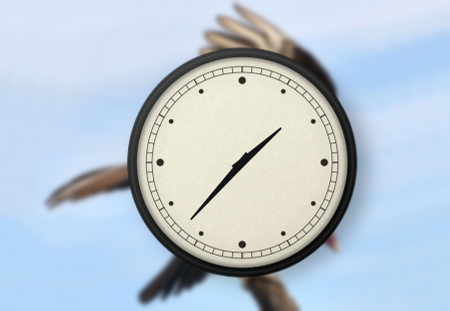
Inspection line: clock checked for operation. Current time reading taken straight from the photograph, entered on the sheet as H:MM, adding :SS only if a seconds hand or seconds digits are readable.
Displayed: 1:37
